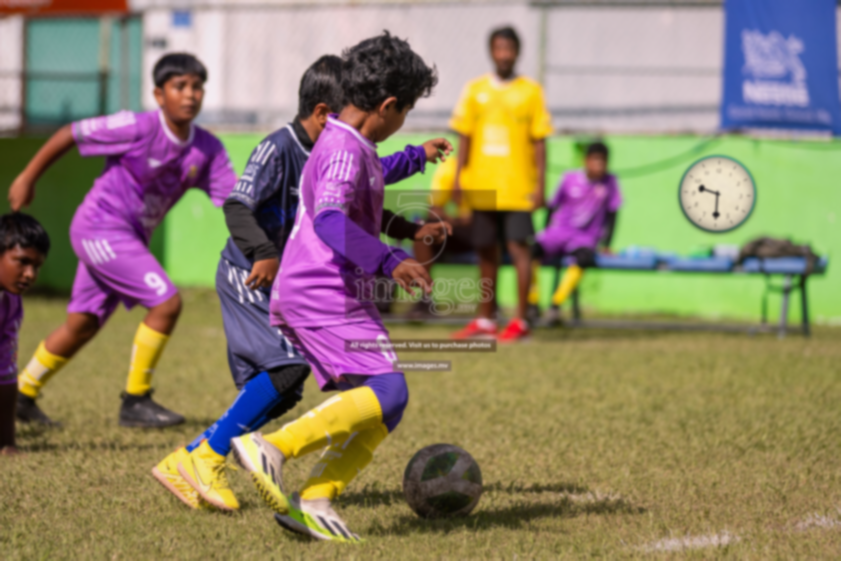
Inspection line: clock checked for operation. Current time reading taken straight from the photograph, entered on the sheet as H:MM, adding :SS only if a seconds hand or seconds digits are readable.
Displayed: 9:30
